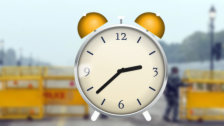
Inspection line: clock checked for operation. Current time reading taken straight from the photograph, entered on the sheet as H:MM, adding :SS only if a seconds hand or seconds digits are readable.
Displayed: 2:38
